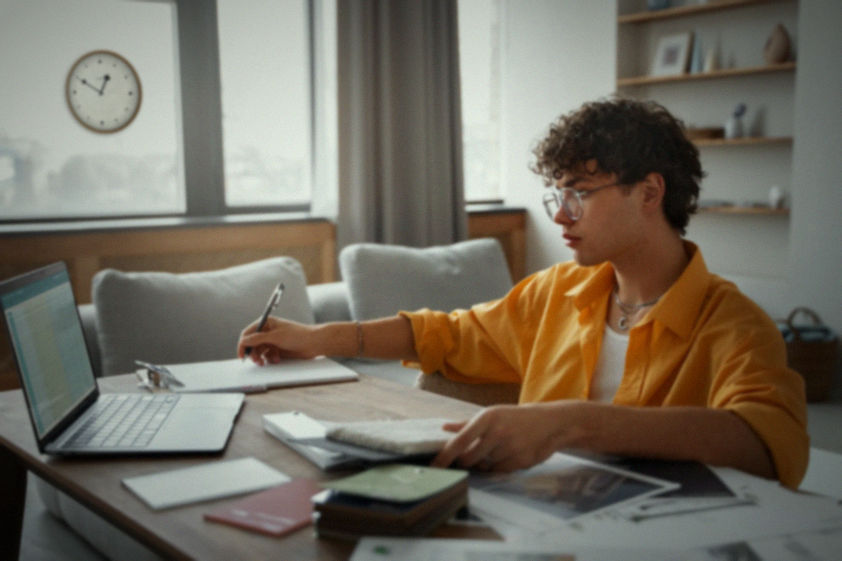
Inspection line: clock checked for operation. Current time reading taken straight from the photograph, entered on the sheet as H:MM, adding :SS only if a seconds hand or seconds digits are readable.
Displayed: 12:50
